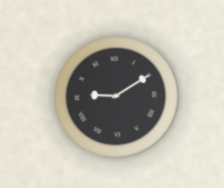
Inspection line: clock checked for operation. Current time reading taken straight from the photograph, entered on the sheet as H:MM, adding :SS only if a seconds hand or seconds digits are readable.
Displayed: 9:10
